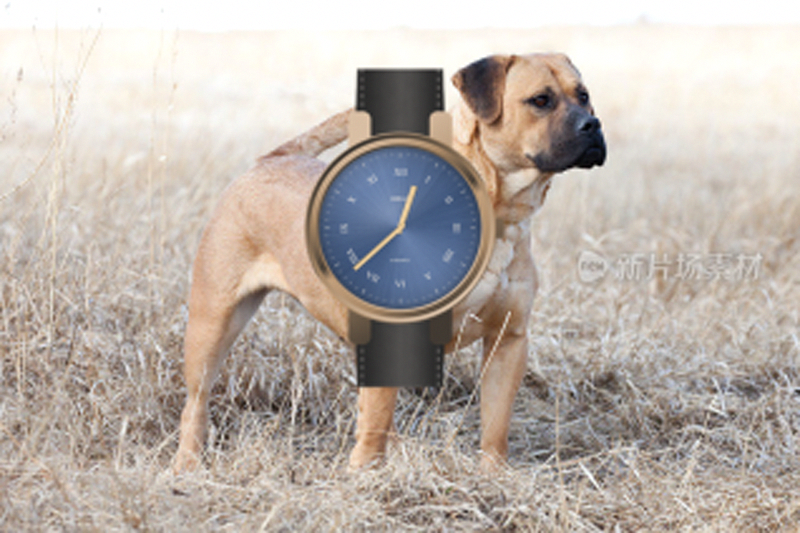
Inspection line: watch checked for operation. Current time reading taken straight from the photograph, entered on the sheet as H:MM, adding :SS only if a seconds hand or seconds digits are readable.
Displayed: 12:38
